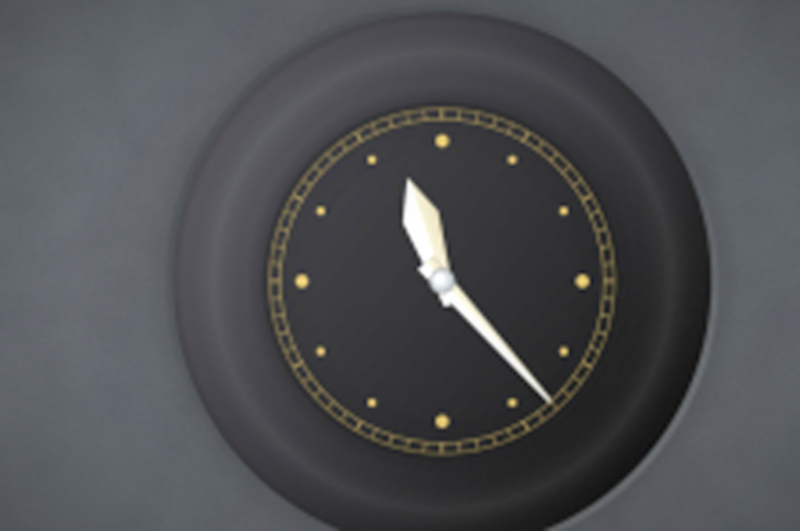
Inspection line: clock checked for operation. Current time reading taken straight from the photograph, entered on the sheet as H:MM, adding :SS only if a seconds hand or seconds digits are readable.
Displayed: 11:23
